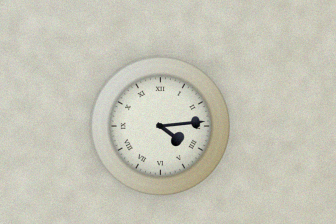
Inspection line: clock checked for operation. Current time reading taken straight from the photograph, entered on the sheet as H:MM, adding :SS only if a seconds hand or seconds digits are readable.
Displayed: 4:14
